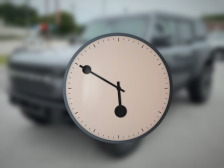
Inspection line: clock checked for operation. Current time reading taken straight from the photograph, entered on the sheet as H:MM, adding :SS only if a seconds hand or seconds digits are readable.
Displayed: 5:50
